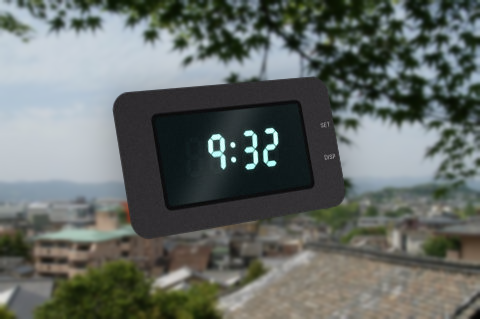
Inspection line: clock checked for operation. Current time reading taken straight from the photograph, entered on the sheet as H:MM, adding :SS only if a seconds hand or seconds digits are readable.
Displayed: 9:32
